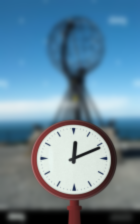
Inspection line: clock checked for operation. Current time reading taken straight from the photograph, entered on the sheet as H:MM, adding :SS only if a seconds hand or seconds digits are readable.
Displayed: 12:11
